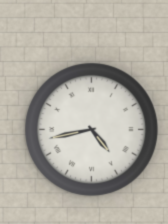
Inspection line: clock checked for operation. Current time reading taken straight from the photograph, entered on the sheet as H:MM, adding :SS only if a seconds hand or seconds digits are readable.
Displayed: 4:43
